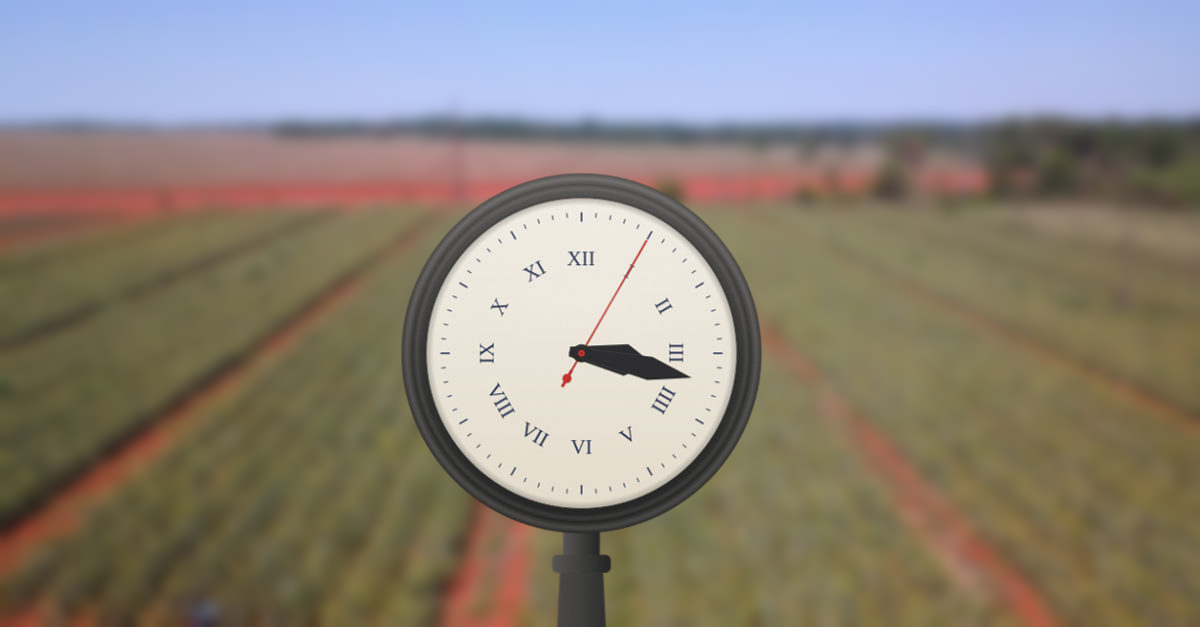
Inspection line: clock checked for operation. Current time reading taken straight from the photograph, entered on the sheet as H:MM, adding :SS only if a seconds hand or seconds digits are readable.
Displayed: 3:17:05
